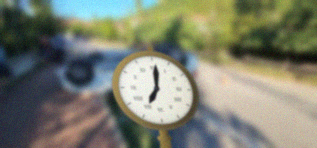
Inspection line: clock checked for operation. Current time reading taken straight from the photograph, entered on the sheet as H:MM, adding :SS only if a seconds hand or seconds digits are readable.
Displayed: 7:01
